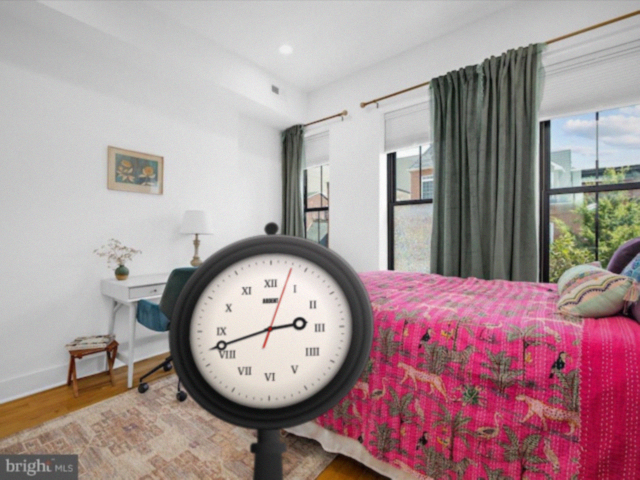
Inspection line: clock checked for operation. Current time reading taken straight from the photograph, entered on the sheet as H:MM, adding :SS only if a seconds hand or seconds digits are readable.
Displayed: 2:42:03
